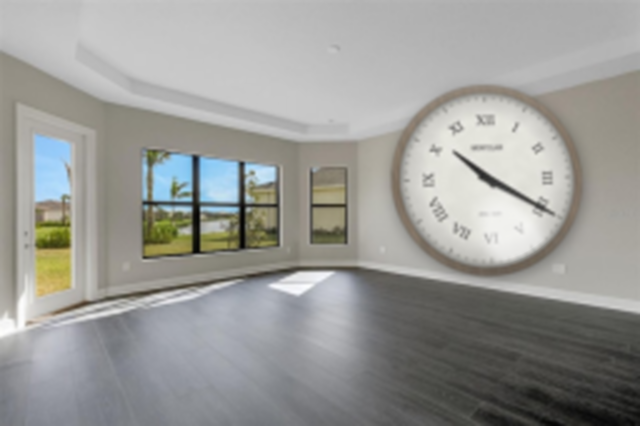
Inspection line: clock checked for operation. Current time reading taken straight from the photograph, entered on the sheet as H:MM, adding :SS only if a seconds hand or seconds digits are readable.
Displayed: 10:20
